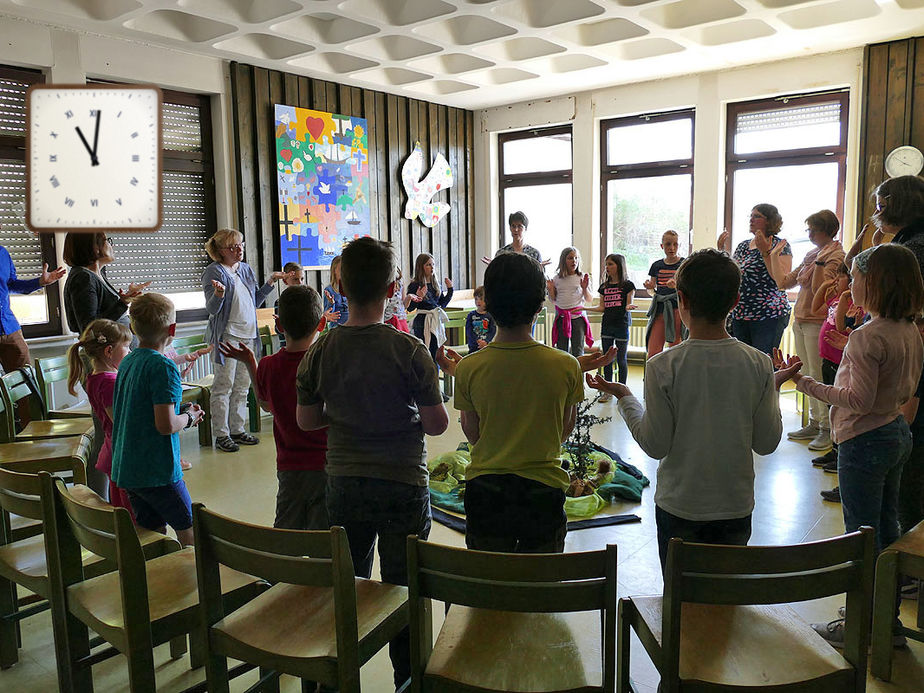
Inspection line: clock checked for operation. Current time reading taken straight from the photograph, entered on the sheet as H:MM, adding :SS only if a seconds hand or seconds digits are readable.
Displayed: 11:01
